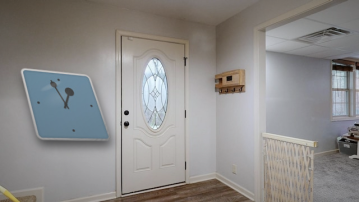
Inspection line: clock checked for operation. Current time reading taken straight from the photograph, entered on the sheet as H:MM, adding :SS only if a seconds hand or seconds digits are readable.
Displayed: 12:57
